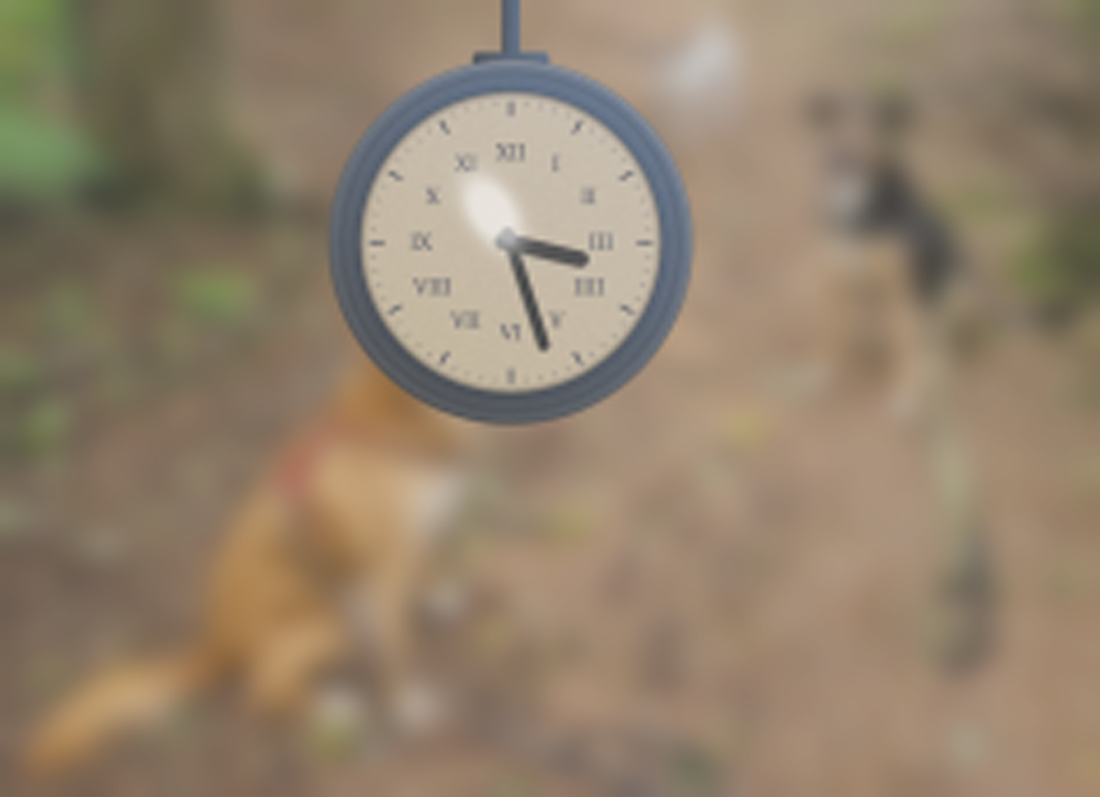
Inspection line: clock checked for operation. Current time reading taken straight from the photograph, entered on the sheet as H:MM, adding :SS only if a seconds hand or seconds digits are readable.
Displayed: 3:27
